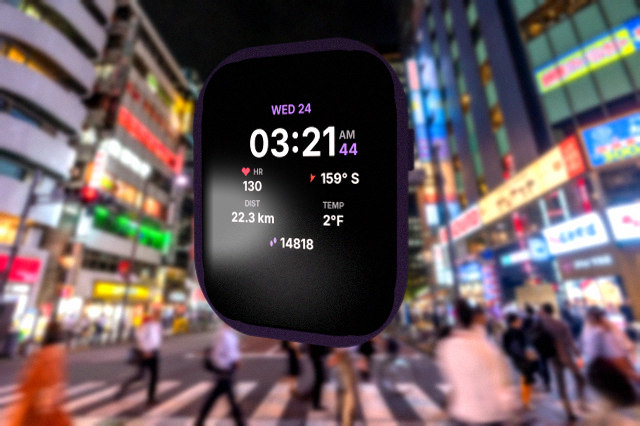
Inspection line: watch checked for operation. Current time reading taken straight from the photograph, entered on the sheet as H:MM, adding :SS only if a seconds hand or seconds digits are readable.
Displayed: 3:21:44
